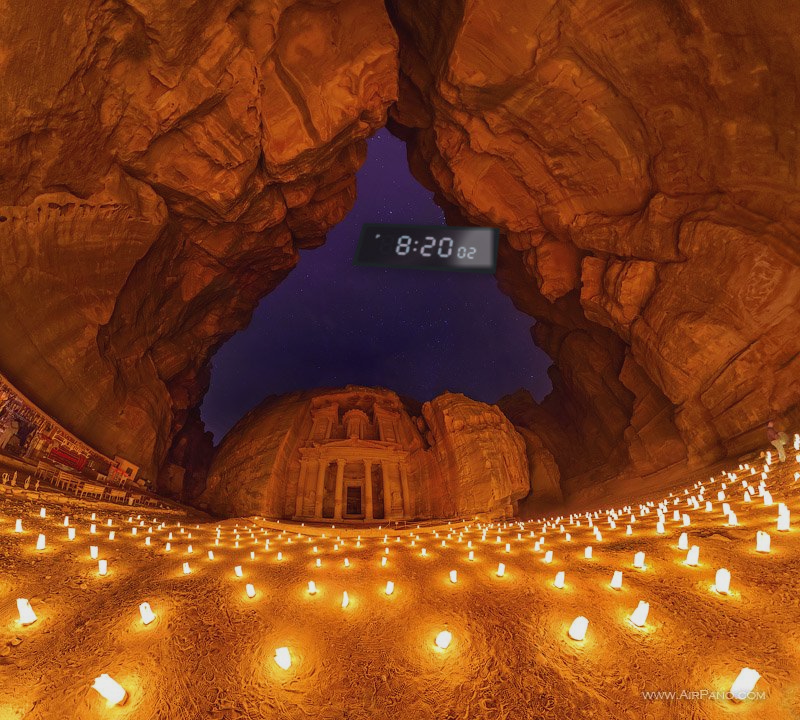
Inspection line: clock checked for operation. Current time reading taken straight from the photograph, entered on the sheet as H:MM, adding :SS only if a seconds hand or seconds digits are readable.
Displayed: 8:20:02
